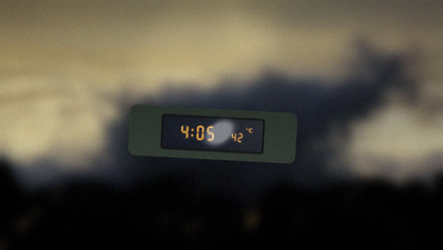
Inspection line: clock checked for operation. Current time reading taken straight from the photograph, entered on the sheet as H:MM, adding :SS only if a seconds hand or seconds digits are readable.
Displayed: 4:05
